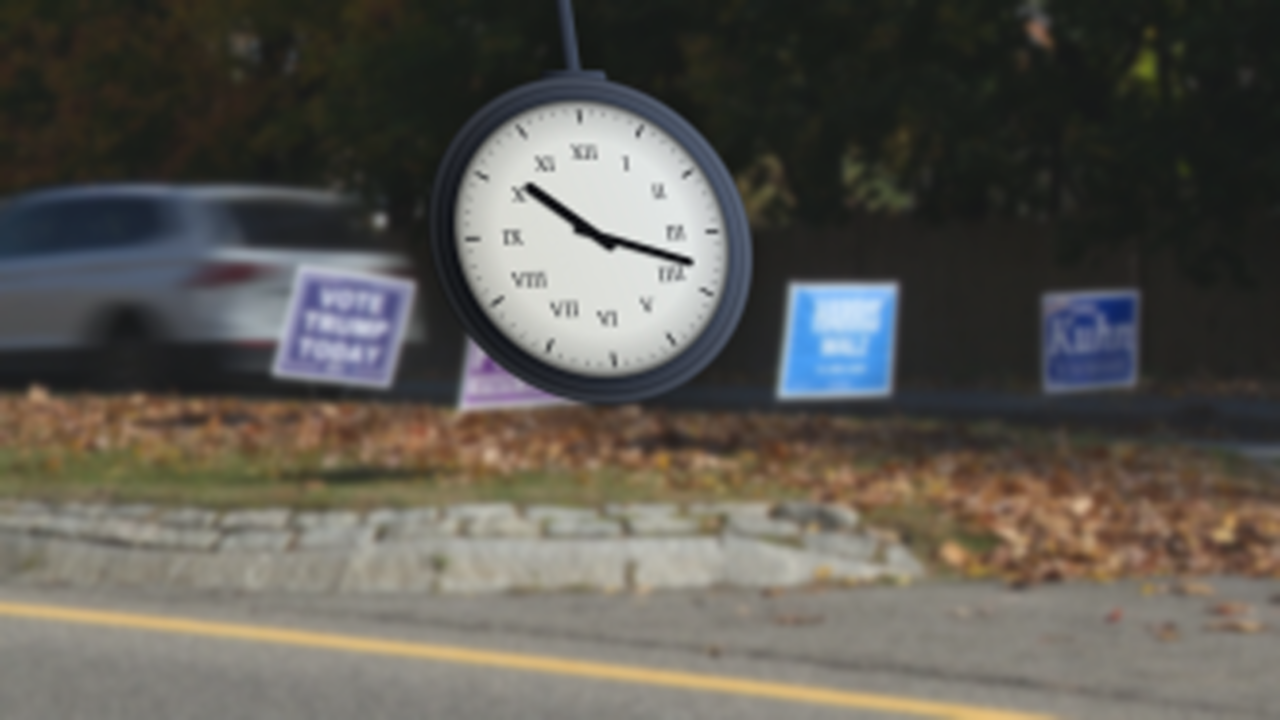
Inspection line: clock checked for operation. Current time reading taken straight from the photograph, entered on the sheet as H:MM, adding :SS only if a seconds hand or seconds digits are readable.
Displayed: 10:18
